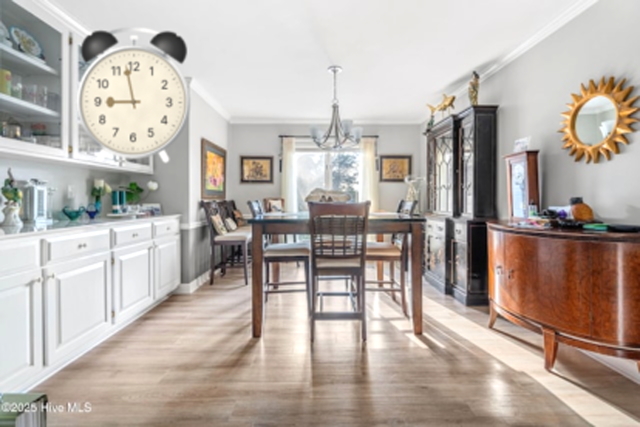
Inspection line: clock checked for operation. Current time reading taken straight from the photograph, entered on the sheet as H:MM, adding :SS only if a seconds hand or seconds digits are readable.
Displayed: 8:58
